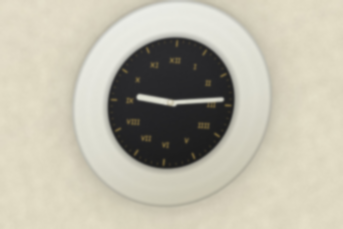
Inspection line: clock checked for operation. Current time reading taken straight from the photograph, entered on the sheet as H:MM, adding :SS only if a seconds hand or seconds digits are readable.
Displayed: 9:14
